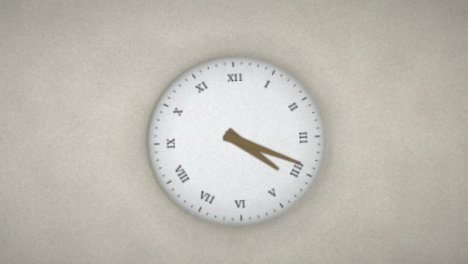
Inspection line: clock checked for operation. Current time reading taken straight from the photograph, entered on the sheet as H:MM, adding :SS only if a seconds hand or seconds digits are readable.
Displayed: 4:19
